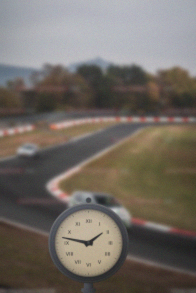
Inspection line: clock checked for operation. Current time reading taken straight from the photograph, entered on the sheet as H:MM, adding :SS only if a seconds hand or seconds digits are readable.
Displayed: 1:47
